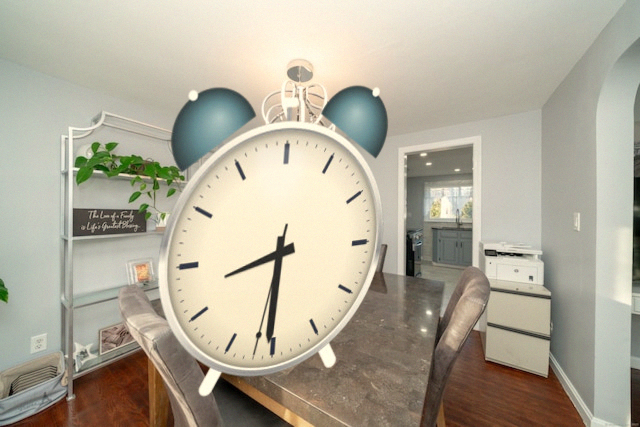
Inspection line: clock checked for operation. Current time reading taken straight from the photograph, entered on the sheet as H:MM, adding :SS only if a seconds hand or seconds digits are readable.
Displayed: 8:30:32
